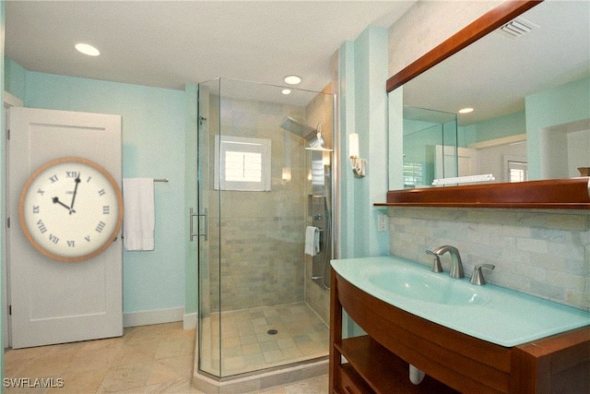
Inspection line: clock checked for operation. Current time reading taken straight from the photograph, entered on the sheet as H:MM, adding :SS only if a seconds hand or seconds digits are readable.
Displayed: 10:02
